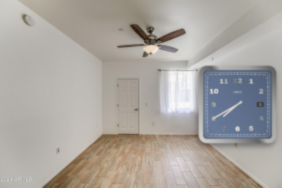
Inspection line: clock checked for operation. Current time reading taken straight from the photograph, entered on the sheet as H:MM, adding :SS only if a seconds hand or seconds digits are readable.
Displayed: 7:40
